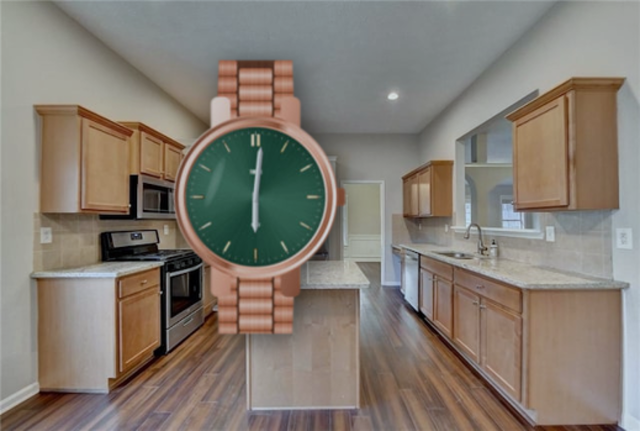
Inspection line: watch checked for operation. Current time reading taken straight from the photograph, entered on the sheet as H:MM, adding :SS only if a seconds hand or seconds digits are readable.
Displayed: 6:01
